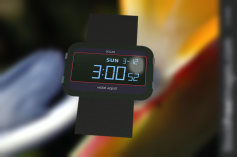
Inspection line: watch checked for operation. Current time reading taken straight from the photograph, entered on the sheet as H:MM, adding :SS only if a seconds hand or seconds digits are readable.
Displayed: 3:00:52
